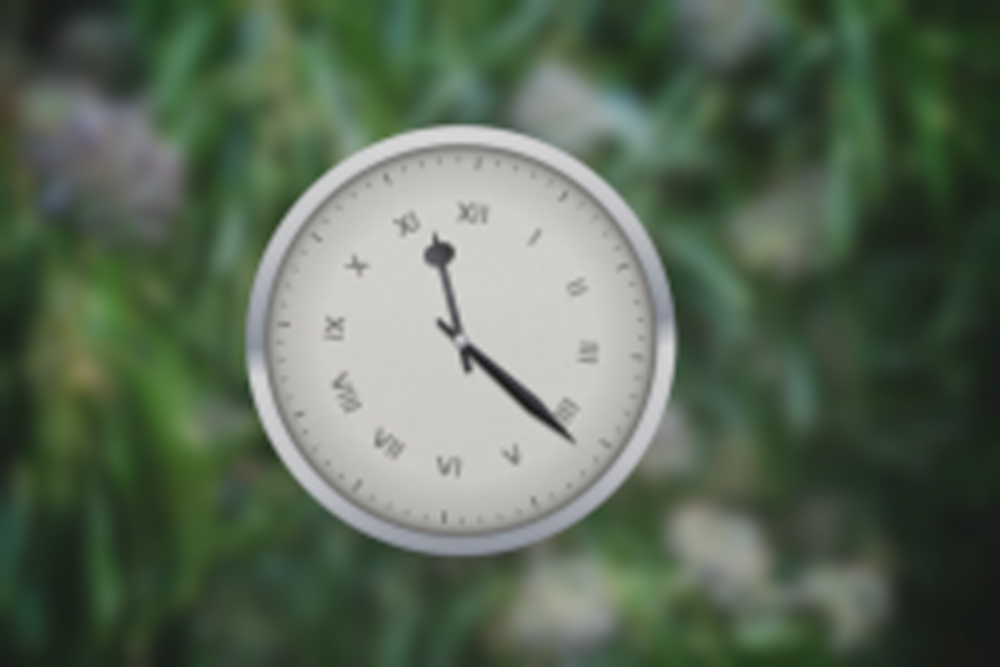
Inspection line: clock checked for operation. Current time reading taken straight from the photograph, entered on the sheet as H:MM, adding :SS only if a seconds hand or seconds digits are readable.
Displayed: 11:21
